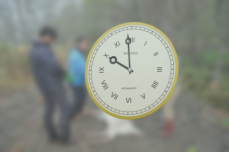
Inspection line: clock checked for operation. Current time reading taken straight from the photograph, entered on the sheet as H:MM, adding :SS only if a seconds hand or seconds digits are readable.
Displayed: 9:59
